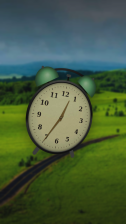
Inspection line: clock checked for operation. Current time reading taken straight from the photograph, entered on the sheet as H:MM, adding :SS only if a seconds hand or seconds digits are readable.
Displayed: 12:35
